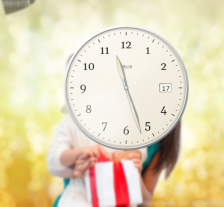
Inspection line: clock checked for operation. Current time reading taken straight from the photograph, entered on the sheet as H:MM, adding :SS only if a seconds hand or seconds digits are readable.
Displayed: 11:27
